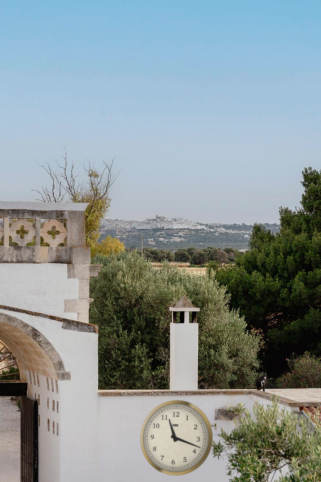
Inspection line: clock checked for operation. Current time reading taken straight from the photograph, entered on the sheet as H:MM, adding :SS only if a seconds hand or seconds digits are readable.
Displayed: 11:18
